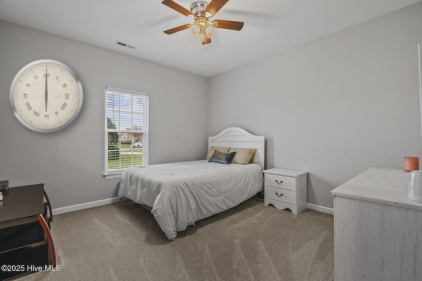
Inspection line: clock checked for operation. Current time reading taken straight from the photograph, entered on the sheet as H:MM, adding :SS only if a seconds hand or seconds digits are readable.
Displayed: 6:00
